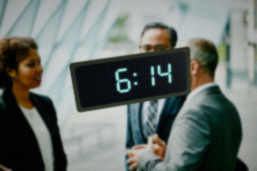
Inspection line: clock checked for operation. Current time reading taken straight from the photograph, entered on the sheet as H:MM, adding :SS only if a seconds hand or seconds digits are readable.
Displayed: 6:14
